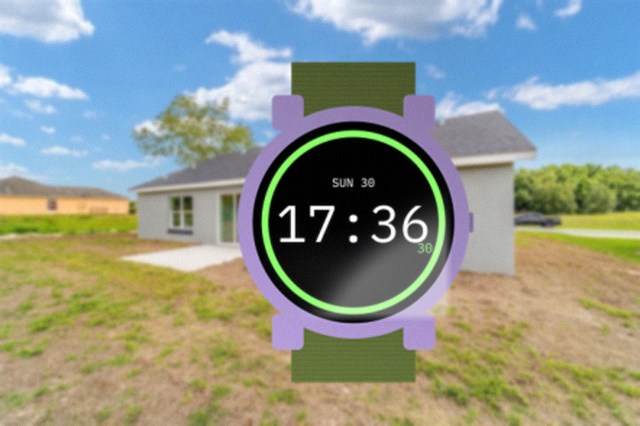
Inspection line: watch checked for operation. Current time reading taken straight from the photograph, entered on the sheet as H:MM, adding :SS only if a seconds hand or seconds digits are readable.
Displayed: 17:36:30
